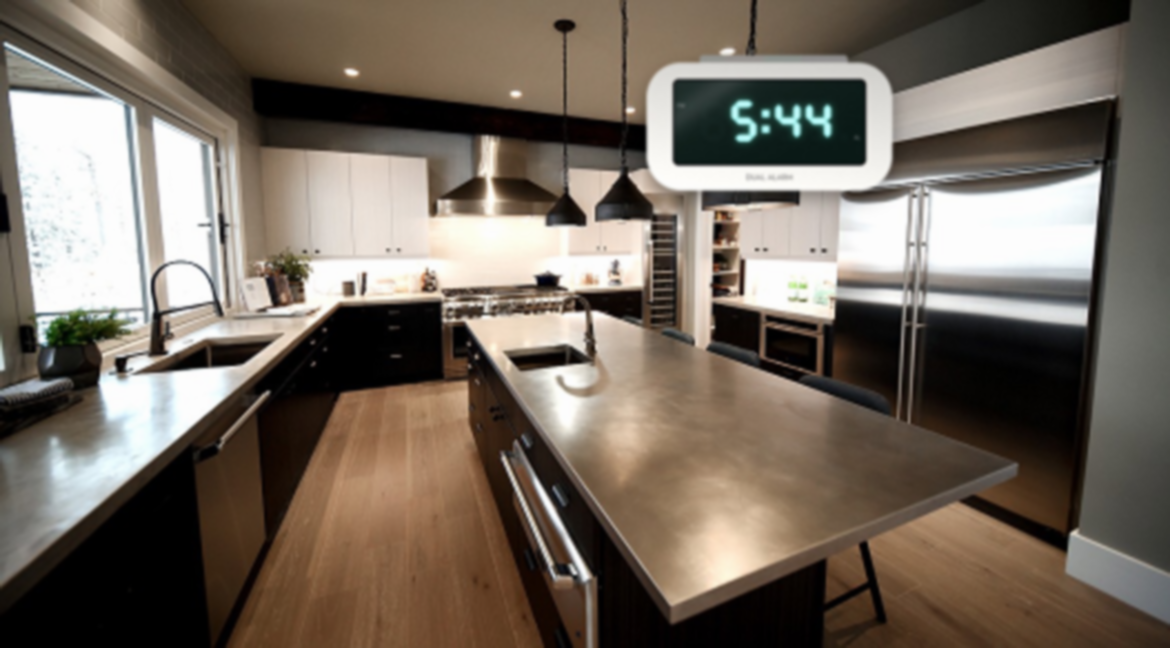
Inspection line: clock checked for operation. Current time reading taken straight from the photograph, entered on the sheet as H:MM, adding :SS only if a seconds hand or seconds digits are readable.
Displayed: 5:44
